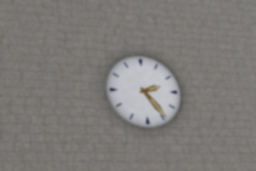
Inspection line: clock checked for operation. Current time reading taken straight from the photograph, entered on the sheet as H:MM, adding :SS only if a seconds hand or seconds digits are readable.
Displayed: 2:24
